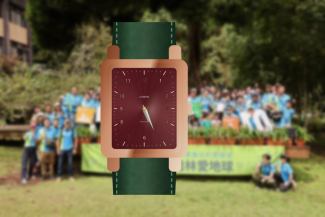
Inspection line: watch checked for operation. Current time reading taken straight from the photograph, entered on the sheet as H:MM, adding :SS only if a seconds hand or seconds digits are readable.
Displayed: 5:26
